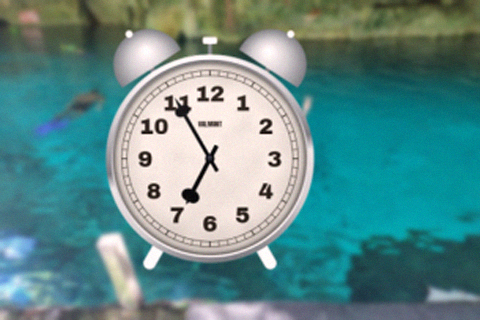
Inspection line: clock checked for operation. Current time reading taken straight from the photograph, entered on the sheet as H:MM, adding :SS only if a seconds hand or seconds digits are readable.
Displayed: 6:55
